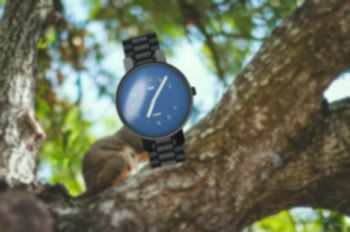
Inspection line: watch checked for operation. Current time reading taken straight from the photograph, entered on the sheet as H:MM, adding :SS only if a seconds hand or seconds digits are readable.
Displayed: 7:07
